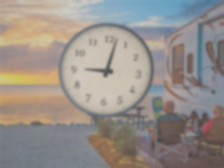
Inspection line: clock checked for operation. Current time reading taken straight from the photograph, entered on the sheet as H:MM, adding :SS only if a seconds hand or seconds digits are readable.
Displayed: 9:02
